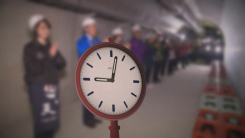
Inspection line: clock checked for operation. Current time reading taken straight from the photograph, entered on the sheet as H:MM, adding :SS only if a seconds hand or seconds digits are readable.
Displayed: 9:02
